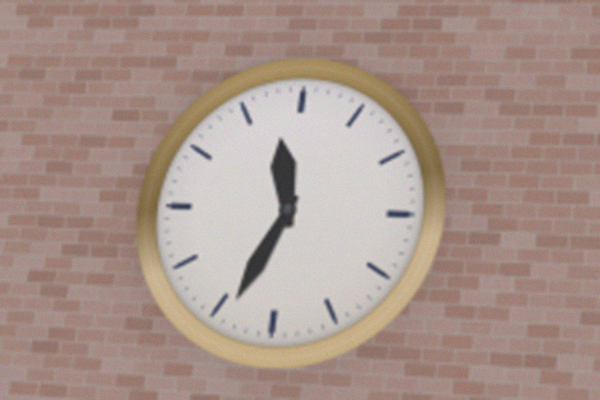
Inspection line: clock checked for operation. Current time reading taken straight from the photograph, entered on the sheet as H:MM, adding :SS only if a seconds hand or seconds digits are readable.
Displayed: 11:34
